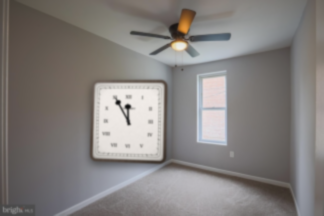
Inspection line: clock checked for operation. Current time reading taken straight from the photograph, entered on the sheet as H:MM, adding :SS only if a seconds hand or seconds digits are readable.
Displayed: 11:55
